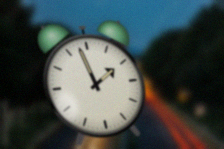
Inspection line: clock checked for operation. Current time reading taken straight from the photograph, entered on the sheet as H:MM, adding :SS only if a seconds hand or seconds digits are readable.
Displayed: 1:58
